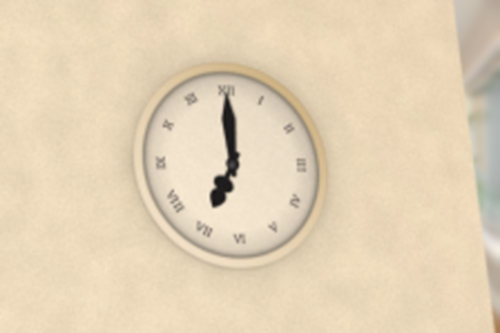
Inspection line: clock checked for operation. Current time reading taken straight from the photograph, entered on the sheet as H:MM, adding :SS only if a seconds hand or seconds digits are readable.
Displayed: 7:00
